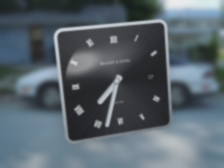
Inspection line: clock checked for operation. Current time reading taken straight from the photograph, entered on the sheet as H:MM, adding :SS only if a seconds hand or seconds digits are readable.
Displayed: 7:33
